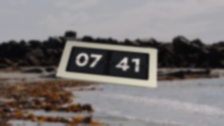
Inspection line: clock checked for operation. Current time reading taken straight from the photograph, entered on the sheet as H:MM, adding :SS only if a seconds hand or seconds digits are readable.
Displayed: 7:41
